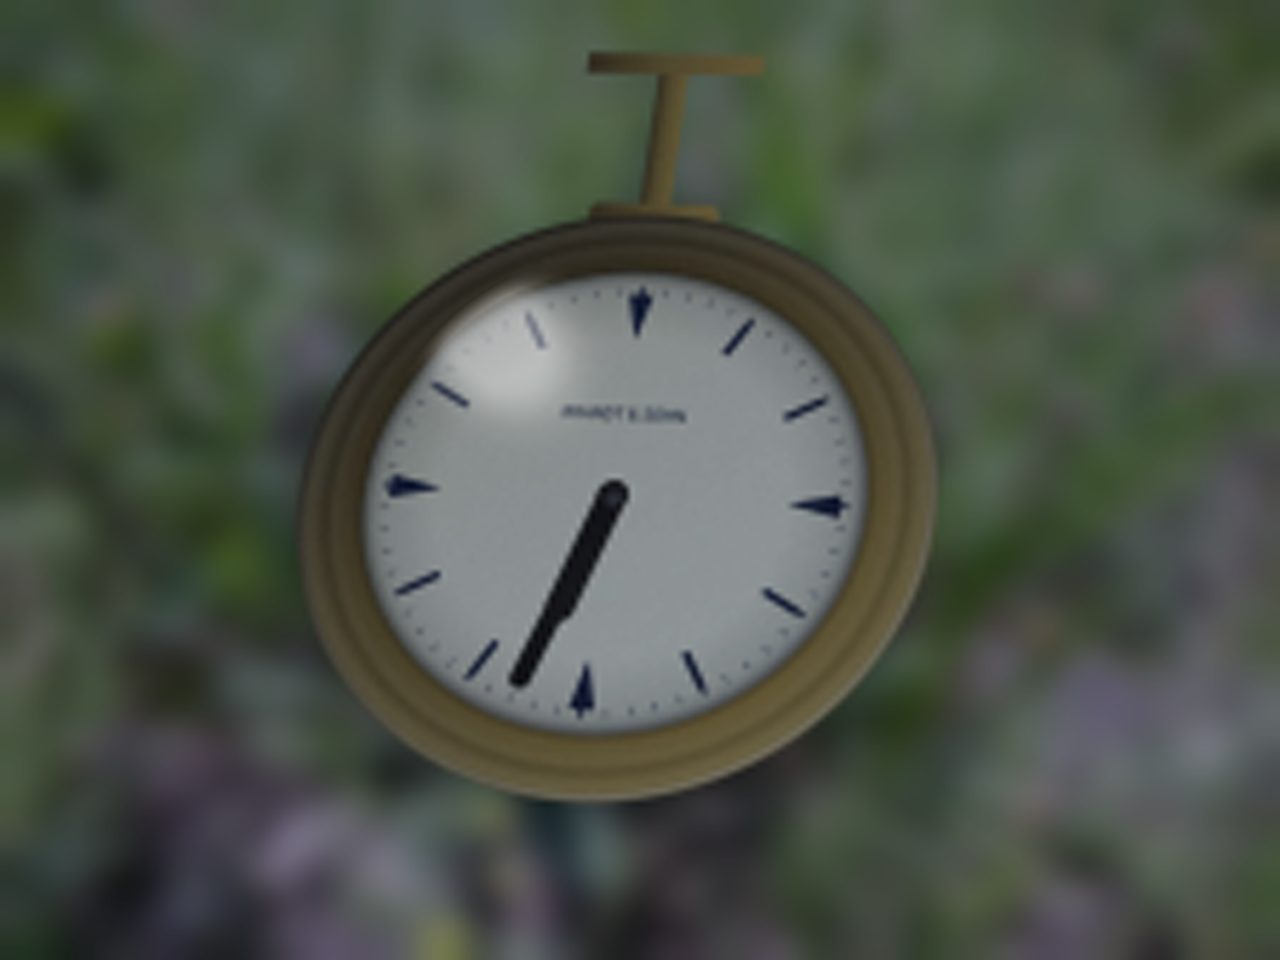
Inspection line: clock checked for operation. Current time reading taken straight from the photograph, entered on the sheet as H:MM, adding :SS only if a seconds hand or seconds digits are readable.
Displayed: 6:33
